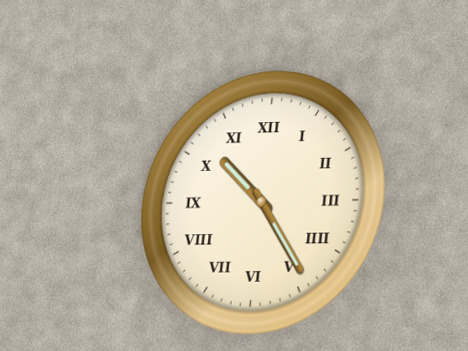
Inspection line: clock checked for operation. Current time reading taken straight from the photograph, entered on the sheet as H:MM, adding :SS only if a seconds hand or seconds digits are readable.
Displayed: 10:24
